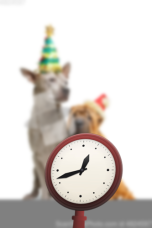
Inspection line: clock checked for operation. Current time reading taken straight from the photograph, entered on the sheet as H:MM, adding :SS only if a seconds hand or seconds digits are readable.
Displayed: 12:42
